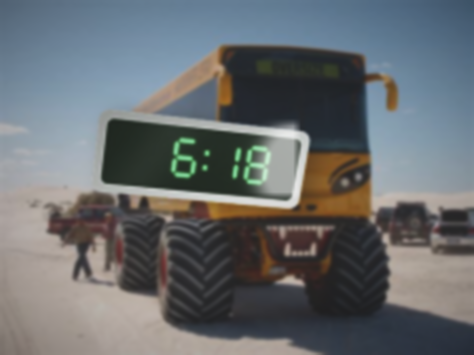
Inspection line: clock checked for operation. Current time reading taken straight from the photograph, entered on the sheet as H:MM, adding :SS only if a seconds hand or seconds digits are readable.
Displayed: 6:18
